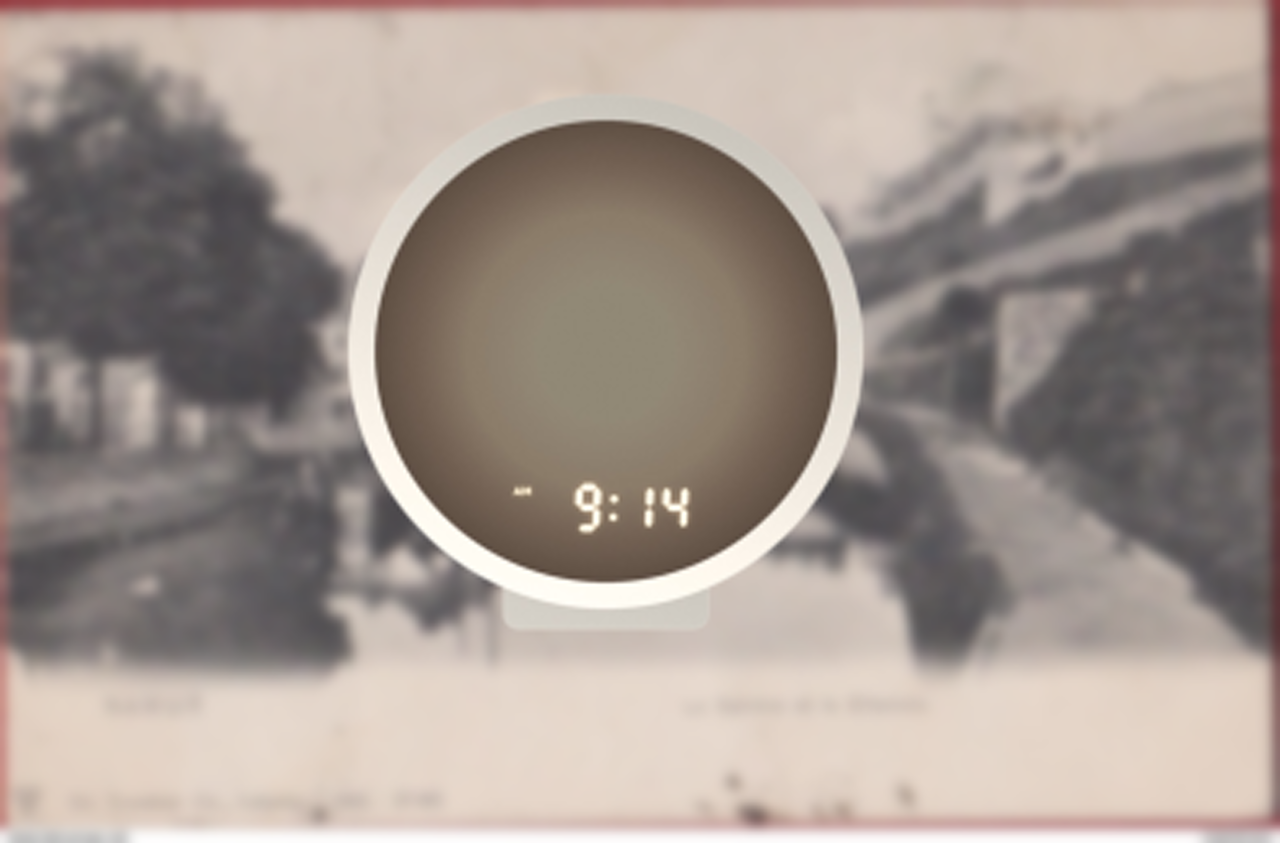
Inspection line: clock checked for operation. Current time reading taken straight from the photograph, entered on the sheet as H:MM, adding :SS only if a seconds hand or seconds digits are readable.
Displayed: 9:14
